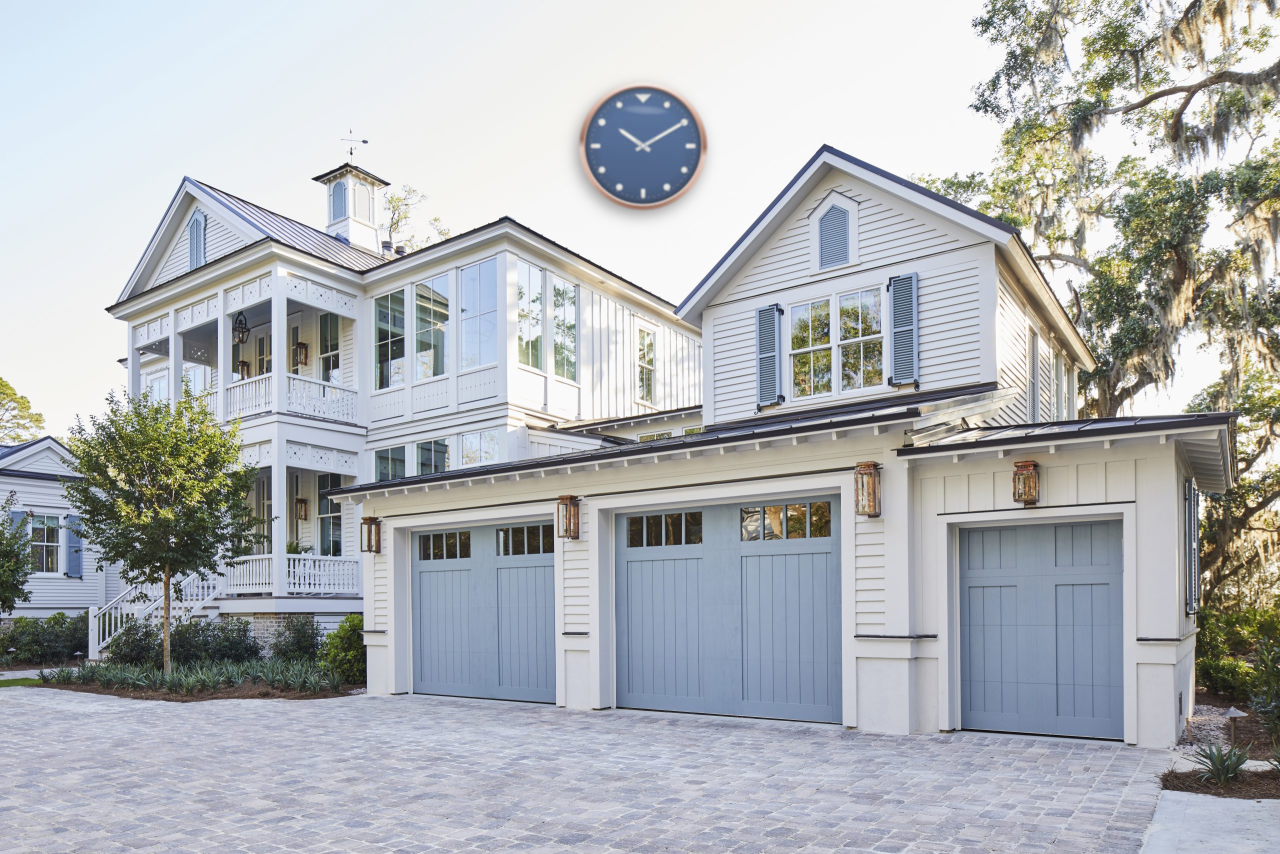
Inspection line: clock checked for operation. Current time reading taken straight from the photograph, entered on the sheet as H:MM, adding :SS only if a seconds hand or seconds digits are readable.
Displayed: 10:10
